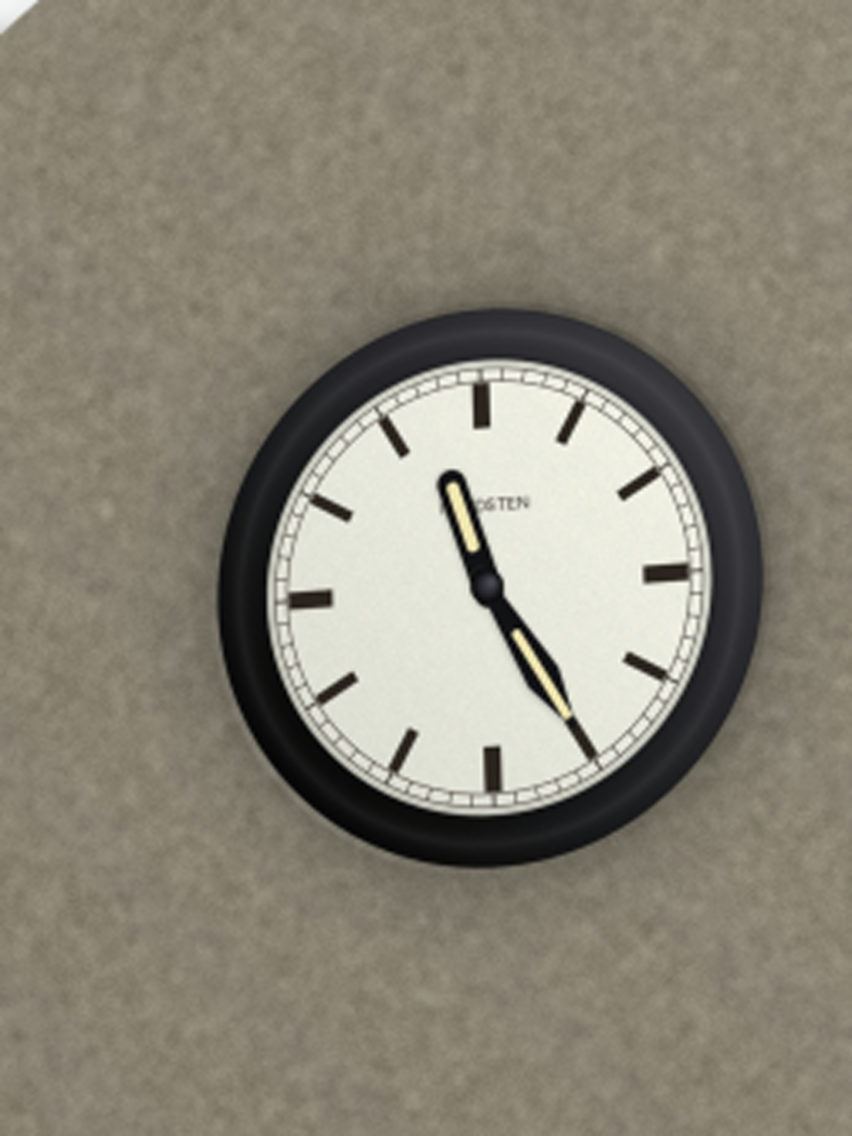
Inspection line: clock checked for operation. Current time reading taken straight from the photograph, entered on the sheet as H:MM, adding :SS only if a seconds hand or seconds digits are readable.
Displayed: 11:25
